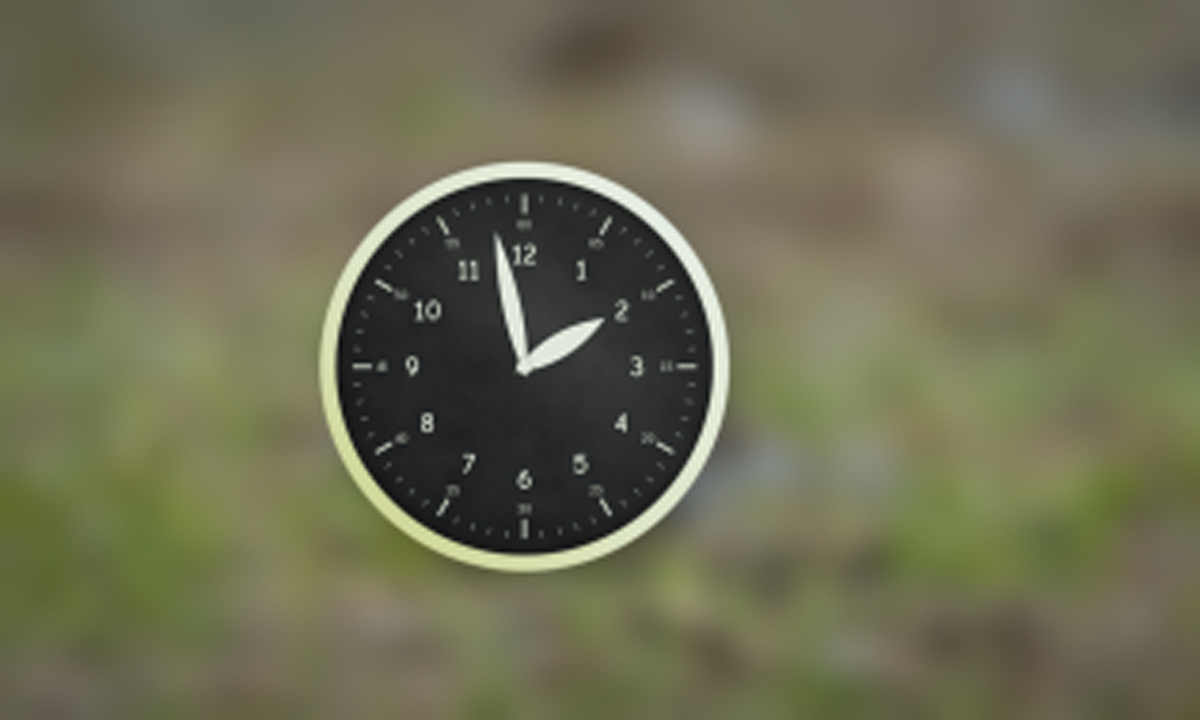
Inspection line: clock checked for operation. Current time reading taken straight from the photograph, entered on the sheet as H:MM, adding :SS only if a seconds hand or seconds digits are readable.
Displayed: 1:58
